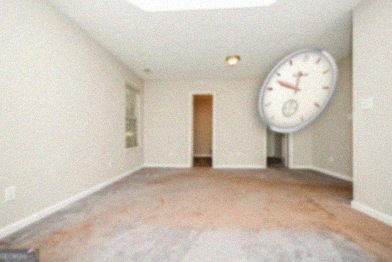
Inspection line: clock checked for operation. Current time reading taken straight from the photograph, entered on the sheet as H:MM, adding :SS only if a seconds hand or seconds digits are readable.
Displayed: 11:48
